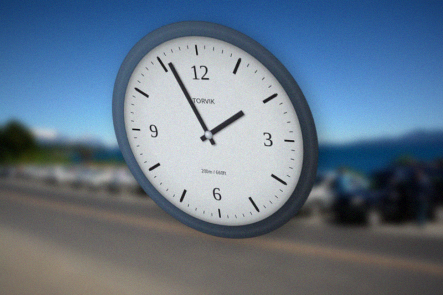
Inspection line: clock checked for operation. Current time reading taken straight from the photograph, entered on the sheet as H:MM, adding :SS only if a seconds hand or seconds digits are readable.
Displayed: 1:56
